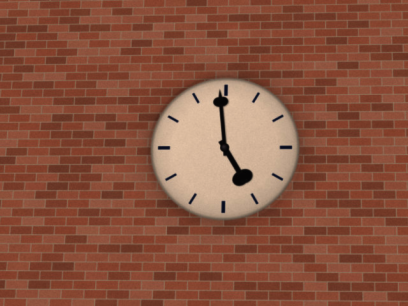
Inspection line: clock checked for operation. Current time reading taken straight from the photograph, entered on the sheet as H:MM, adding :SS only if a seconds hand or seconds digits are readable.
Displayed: 4:59
